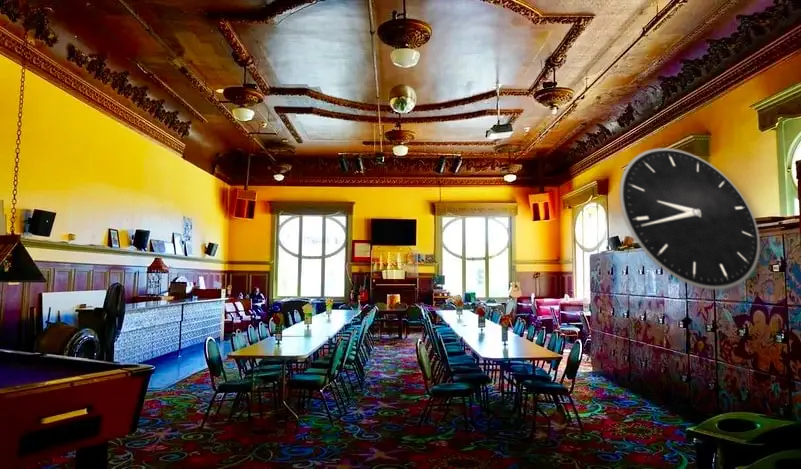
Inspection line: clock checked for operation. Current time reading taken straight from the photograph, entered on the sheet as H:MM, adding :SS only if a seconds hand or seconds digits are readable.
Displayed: 9:44
